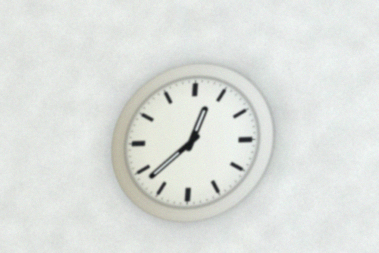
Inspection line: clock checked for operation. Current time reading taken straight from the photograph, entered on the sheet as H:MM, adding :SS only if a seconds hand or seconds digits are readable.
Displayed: 12:38
